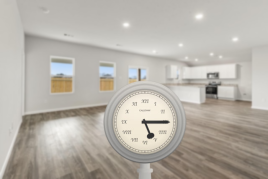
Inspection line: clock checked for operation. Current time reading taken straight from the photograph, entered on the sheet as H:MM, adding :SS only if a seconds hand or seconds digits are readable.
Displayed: 5:15
